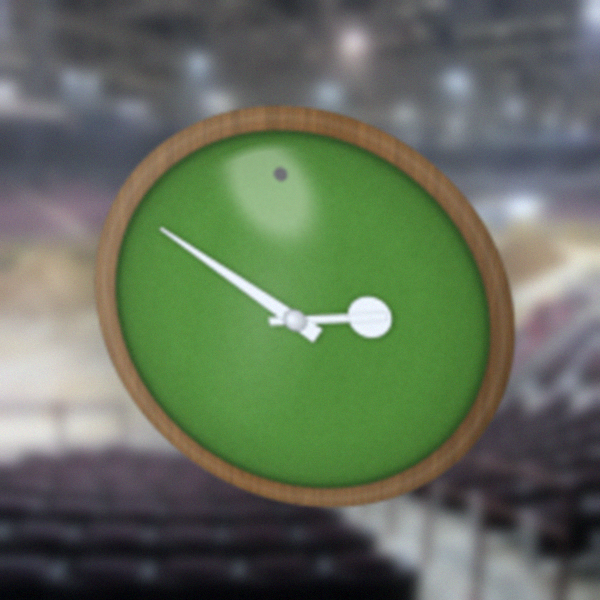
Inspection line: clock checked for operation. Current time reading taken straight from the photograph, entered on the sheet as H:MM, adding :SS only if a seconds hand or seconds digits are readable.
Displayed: 2:51
